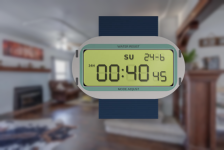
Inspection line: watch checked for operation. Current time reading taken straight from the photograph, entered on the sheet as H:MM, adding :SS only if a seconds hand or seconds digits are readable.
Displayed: 0:40:45
